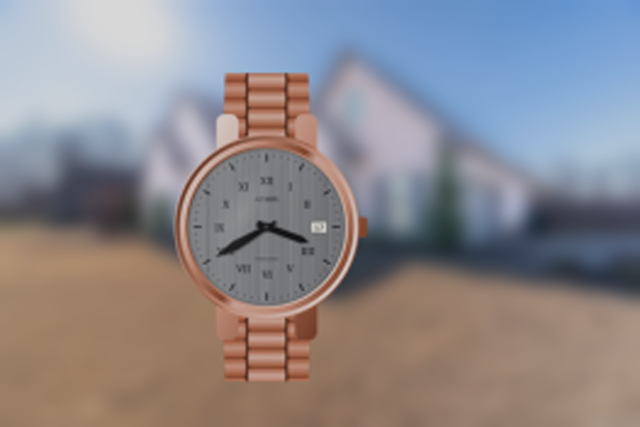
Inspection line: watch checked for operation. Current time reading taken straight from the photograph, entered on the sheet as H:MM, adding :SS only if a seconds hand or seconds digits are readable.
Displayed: 3:40
